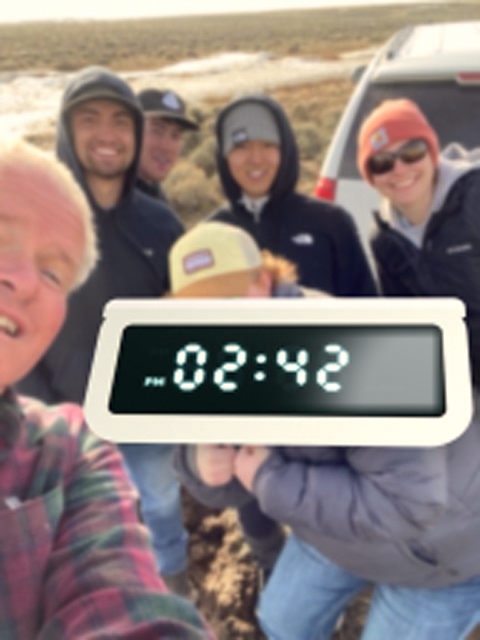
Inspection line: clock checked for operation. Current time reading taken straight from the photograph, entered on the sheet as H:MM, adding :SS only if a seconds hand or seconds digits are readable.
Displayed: 2:42
